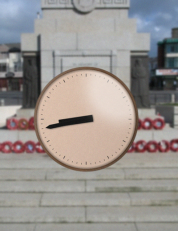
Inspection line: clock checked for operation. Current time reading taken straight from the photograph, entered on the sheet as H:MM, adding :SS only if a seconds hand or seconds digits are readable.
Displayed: 8:43
